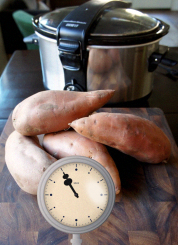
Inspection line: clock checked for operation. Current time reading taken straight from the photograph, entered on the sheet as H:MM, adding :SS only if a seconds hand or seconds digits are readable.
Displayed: 10:55
